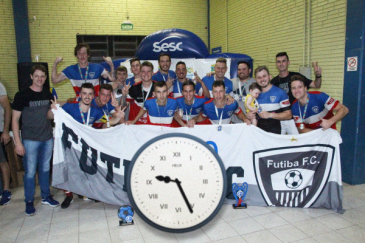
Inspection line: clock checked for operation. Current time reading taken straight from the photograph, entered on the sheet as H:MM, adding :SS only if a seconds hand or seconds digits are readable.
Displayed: 9:26
